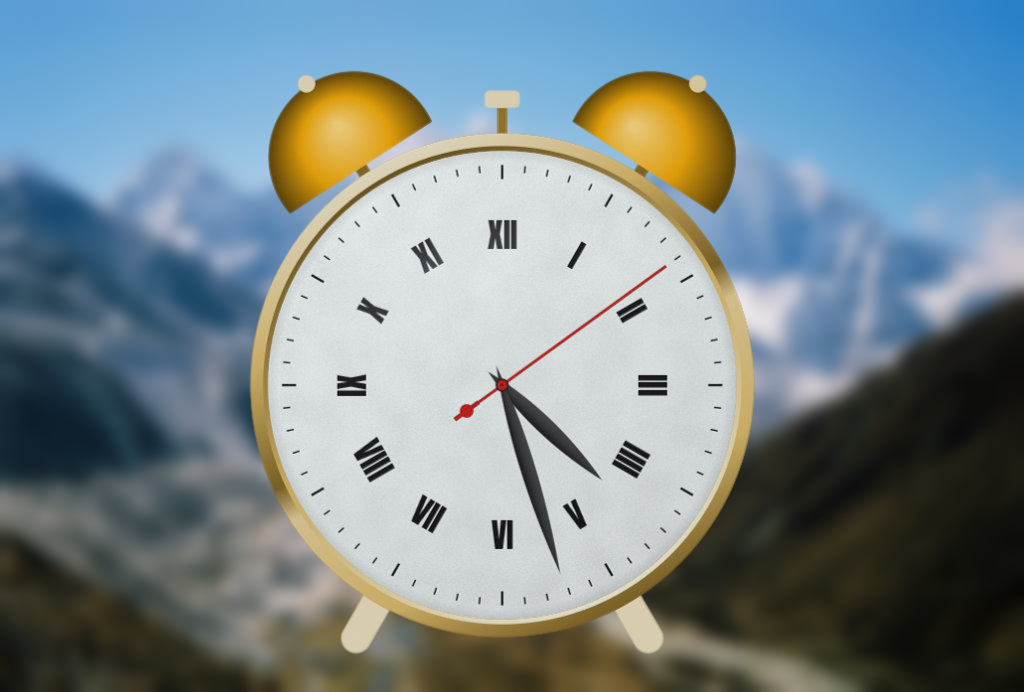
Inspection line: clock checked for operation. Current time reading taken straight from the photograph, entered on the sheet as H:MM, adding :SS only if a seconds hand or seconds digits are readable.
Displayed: 4:27:09
